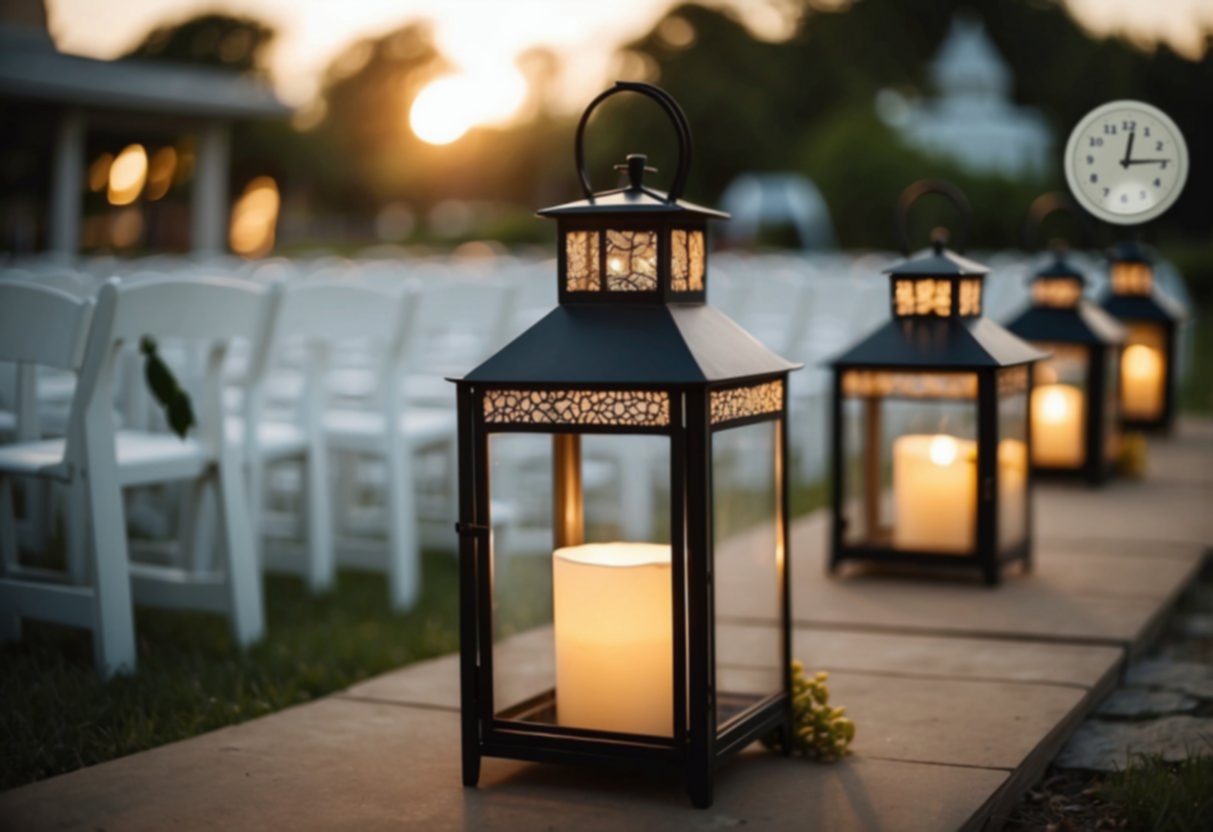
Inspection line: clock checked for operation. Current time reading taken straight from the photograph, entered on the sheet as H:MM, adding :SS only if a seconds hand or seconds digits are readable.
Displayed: 12:14
